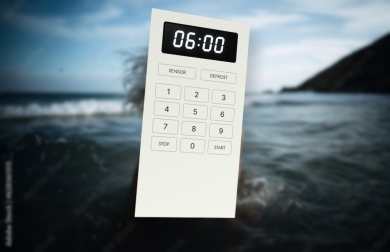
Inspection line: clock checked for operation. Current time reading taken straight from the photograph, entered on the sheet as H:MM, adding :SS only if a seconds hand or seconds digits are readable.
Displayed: 6:00
